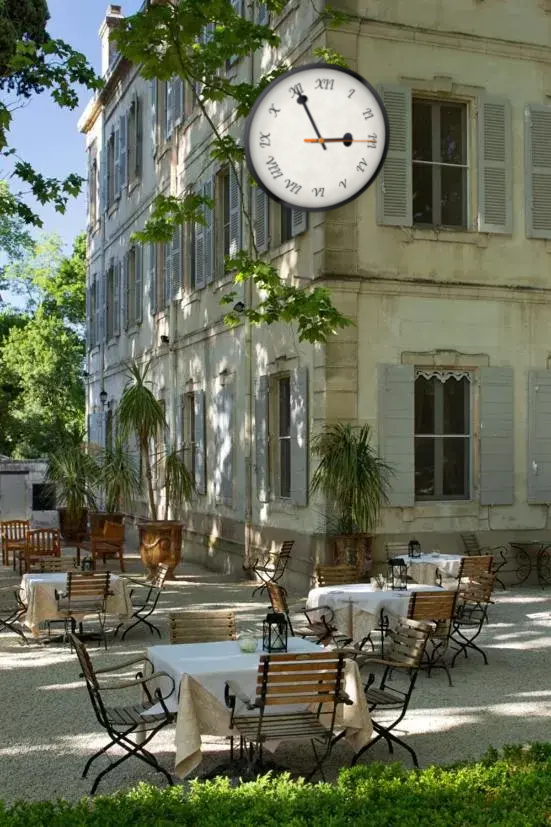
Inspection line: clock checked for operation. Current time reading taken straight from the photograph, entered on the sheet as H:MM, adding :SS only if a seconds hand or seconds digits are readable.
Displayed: 2:55:15
